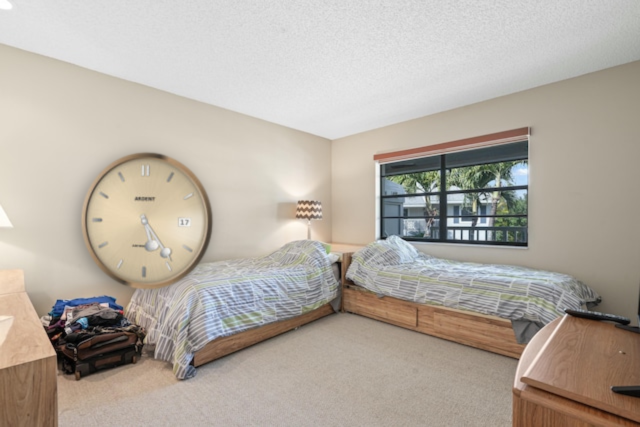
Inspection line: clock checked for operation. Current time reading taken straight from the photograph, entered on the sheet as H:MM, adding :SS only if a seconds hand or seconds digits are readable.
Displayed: 5:24
